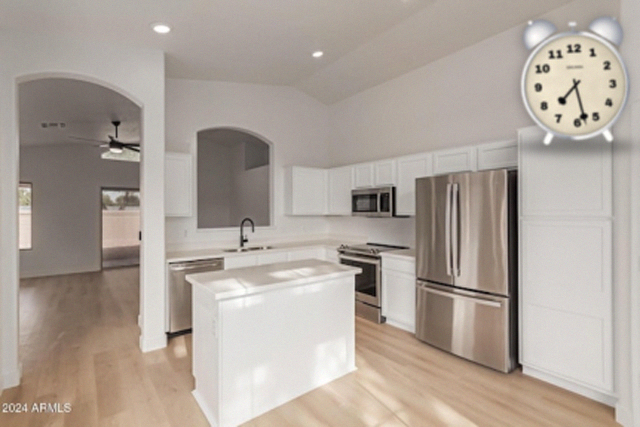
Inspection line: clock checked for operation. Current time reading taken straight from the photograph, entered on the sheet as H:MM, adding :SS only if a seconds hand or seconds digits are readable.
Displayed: 7:28
